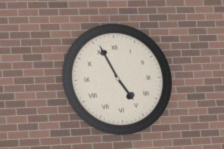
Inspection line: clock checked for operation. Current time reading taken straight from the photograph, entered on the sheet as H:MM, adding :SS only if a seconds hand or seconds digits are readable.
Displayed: 4:56
